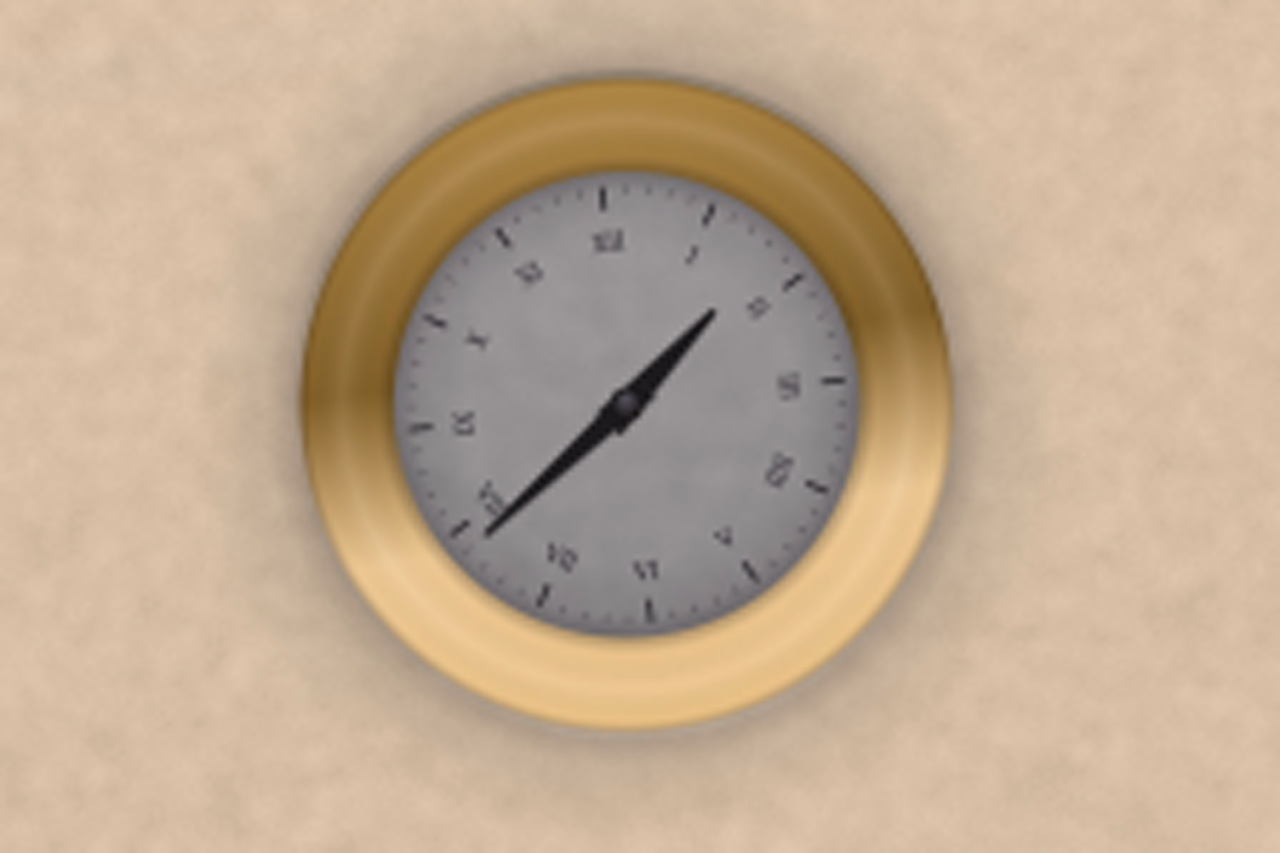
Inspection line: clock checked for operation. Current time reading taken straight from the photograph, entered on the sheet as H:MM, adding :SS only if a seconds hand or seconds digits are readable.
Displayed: 1:39
